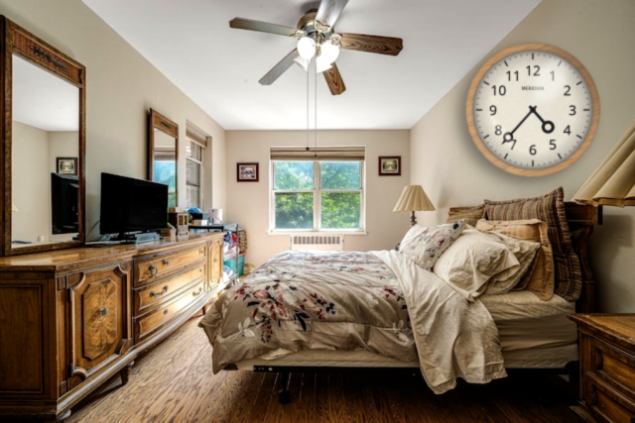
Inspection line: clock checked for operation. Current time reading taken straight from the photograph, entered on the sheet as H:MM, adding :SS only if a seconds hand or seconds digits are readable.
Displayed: 4:37
